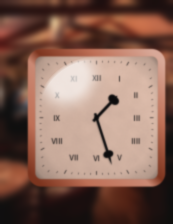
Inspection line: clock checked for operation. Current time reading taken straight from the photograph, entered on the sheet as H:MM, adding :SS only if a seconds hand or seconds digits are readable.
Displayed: 1:27
